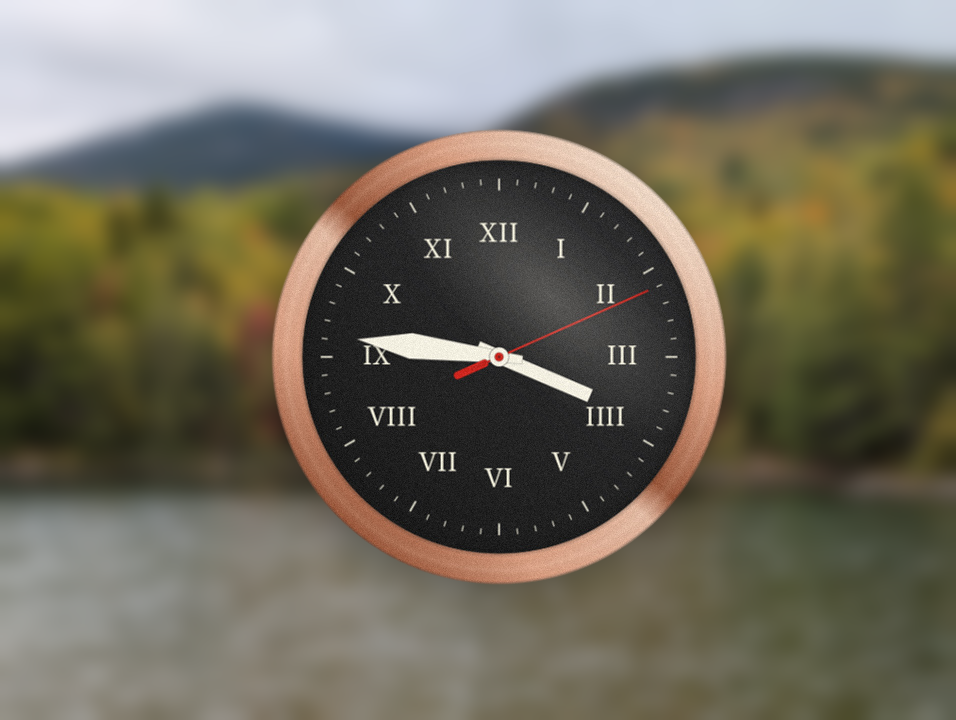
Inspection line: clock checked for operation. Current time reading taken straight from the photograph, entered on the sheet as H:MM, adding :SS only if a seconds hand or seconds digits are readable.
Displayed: 3:46:11
